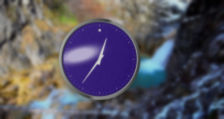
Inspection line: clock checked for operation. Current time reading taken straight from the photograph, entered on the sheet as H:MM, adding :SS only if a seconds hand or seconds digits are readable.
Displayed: 12:36
